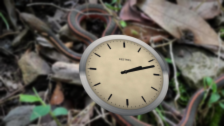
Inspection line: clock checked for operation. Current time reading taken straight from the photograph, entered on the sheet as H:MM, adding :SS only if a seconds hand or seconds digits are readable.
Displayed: 2:12
